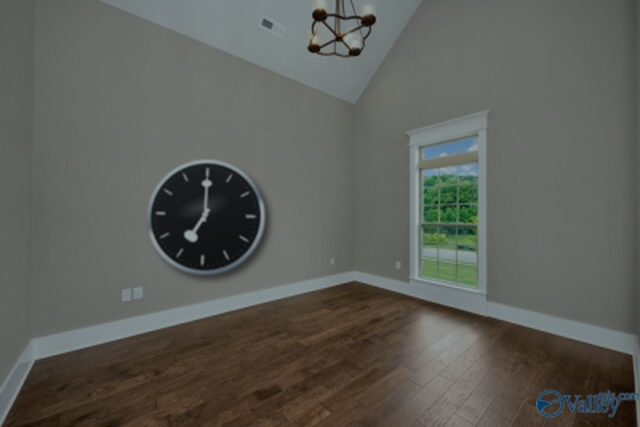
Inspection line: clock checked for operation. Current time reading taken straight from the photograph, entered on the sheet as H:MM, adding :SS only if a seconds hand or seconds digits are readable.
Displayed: 7:00
